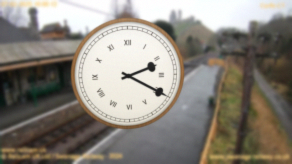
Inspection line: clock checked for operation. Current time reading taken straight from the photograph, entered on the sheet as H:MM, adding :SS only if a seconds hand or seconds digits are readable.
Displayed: 2:20
